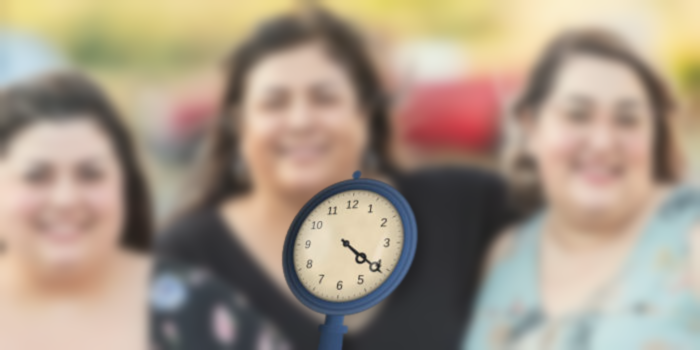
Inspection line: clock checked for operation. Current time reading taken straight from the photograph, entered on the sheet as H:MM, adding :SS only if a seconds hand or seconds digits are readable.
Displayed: 4:21
